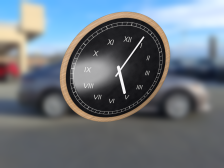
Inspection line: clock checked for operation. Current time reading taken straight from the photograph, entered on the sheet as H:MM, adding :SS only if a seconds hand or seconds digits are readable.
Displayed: 5:04
